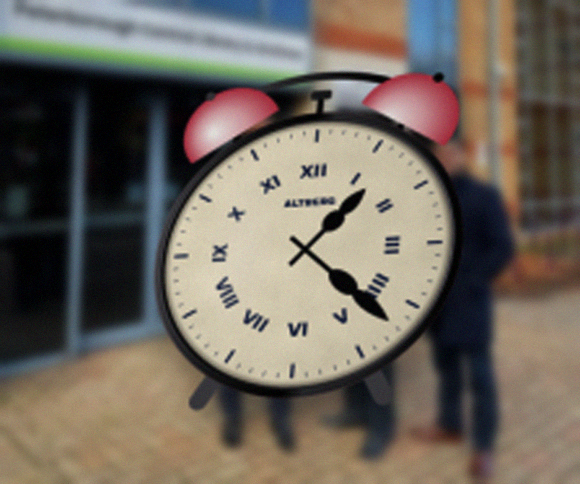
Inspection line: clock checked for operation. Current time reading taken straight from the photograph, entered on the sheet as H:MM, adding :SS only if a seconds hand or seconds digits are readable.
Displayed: 1:22
